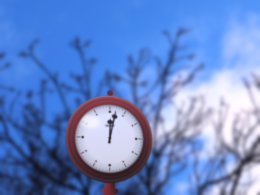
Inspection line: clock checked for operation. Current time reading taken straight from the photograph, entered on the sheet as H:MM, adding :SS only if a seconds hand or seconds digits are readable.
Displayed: 12:02
